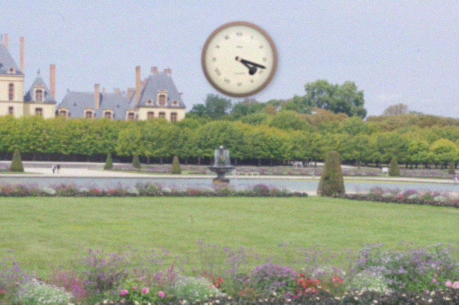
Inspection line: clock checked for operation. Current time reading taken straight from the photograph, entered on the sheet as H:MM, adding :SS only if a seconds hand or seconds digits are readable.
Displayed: 4:18
